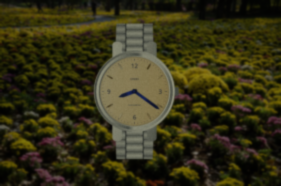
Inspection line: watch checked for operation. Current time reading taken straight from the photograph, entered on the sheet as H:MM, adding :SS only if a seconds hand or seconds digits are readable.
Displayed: 8:21
